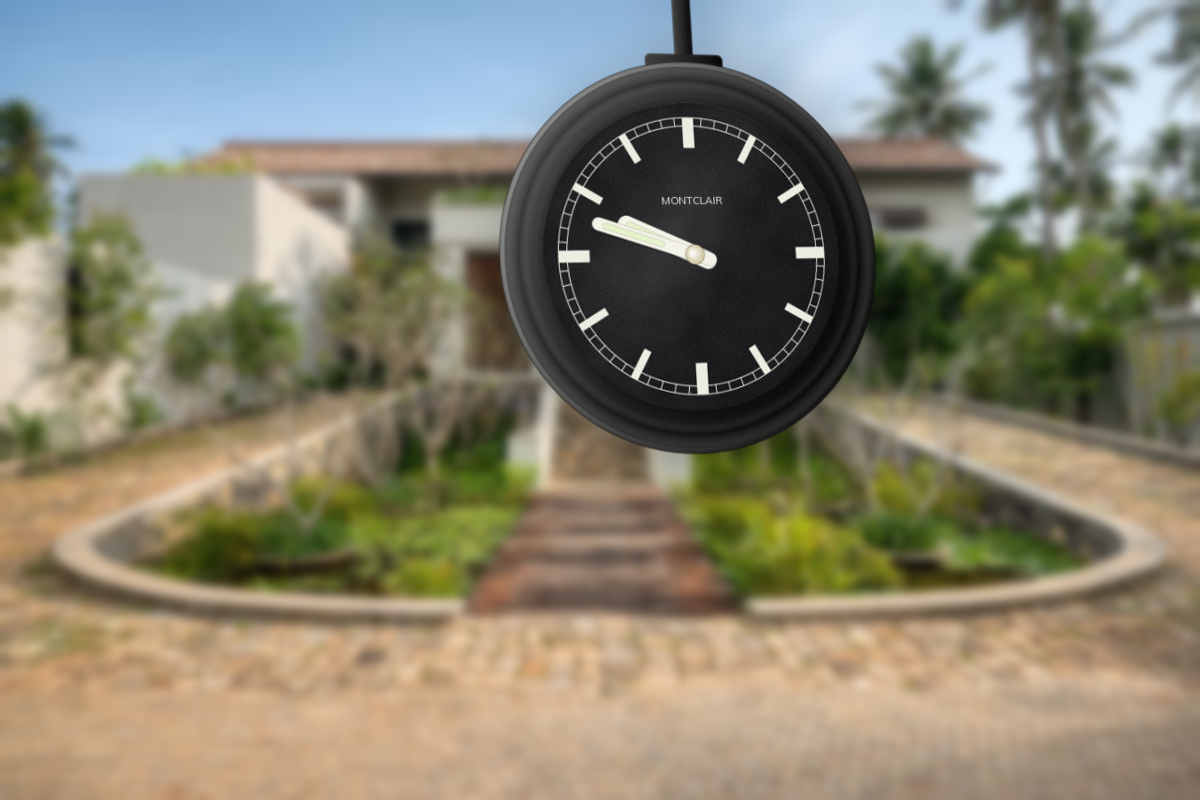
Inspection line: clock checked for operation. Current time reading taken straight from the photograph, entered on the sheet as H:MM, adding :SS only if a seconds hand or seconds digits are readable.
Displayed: 9:48
